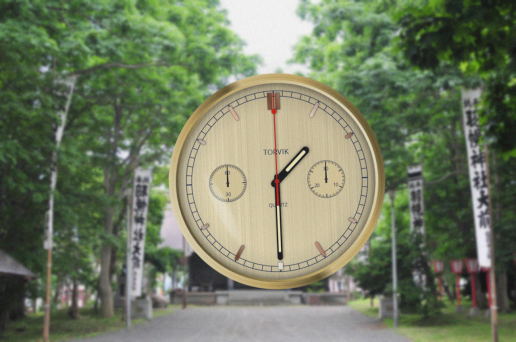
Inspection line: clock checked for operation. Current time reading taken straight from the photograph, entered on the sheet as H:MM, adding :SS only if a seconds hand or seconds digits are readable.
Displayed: 1:30
